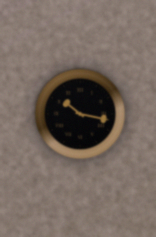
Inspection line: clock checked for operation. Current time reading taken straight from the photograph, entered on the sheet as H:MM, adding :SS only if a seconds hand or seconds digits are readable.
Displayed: 10:17
